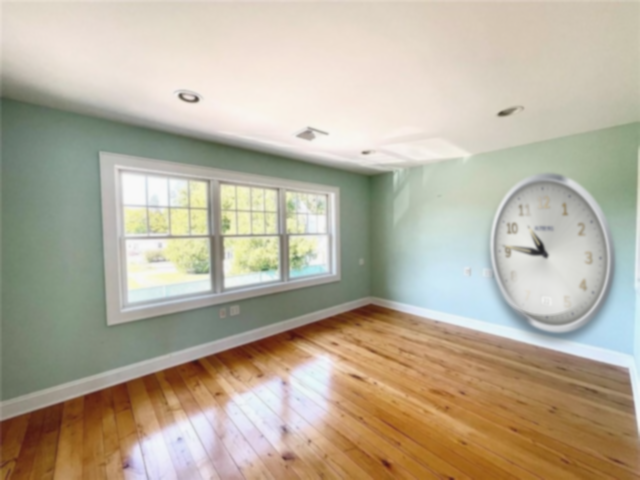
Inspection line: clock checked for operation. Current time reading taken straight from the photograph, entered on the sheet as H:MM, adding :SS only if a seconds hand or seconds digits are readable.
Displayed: 10:46
